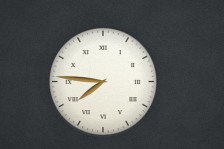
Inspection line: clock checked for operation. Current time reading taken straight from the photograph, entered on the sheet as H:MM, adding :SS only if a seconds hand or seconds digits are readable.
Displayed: 7:46
